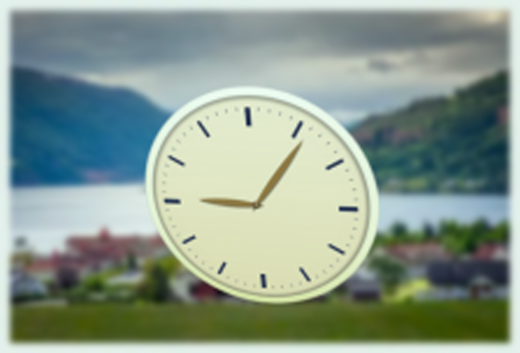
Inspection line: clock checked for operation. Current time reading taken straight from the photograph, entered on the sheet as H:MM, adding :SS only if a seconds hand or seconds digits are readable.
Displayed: 9:06
